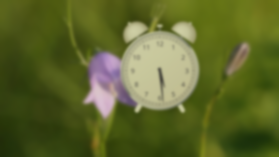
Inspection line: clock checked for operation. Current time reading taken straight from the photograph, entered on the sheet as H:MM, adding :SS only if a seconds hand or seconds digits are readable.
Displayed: 5:29
